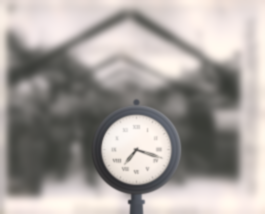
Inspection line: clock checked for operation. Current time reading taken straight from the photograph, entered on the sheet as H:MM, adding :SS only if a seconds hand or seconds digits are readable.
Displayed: 7:18
